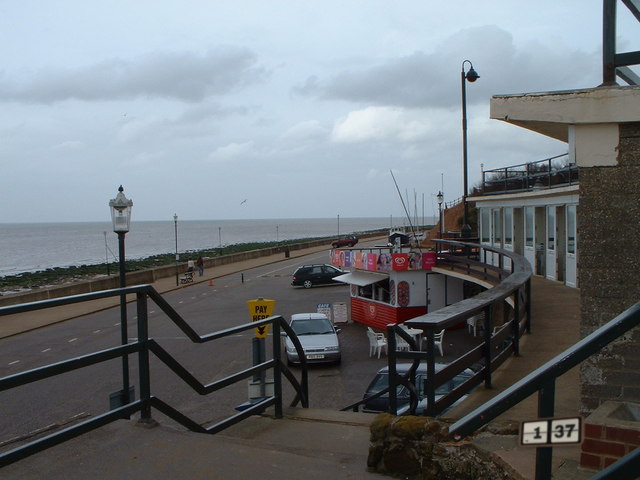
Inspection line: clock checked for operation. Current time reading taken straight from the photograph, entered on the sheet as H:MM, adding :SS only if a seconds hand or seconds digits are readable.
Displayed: 1:37
